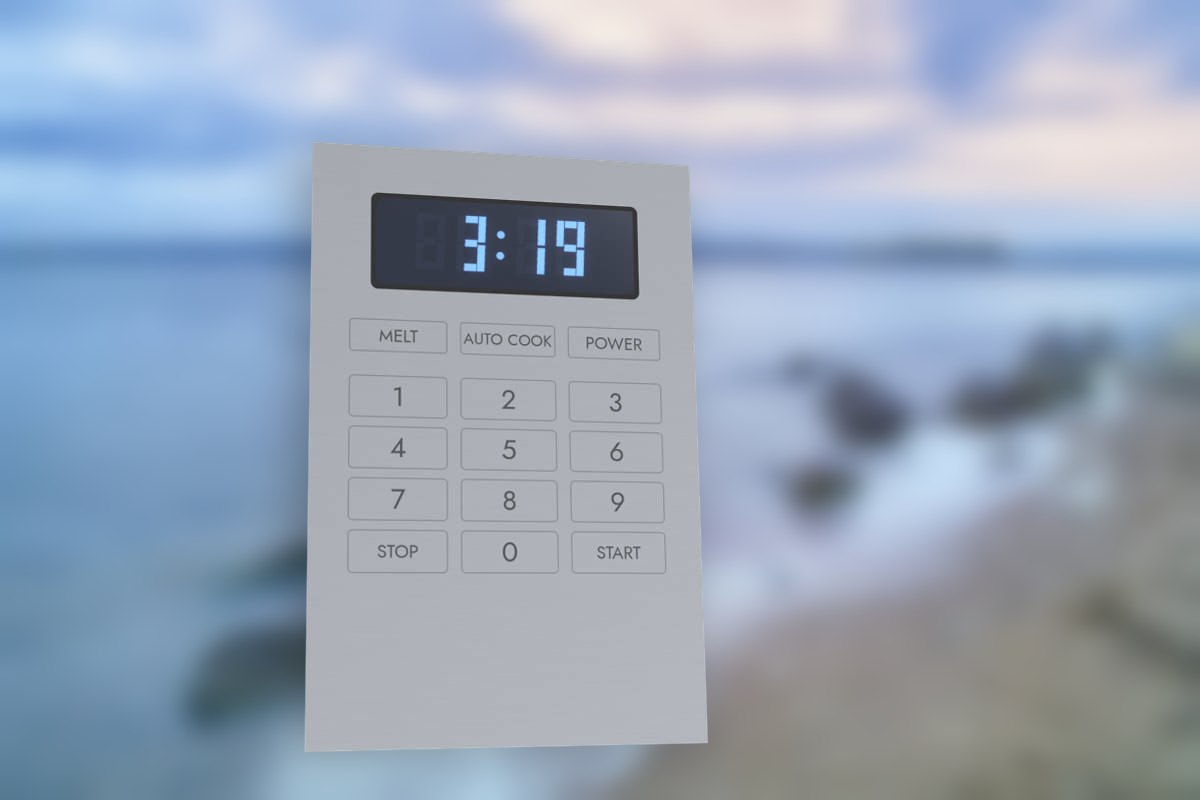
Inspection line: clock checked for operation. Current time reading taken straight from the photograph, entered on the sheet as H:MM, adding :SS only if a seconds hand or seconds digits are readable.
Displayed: 3:19
